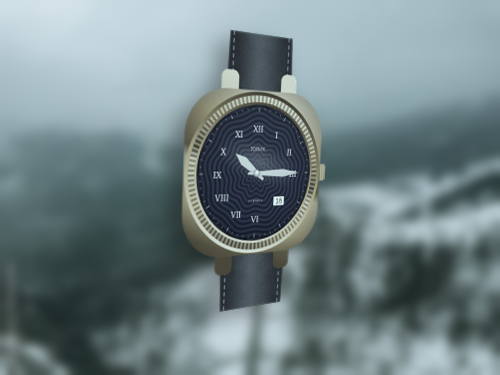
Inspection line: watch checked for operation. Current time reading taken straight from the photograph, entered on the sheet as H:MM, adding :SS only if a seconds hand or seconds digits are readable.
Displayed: 10:15
